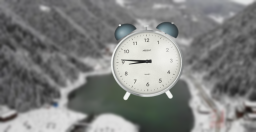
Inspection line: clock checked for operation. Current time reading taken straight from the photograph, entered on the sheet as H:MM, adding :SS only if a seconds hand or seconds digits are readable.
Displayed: 8:46
